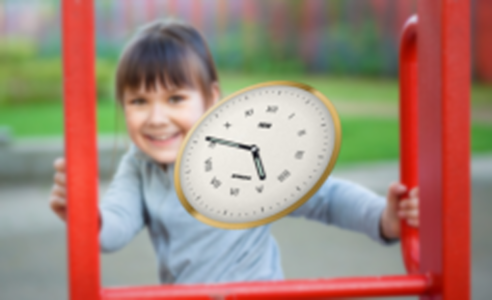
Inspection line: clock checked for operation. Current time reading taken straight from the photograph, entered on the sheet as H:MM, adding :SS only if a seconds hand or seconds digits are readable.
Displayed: 4:46
